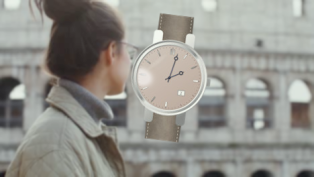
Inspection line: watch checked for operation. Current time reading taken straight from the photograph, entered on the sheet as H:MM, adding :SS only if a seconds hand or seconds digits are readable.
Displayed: 2:02
